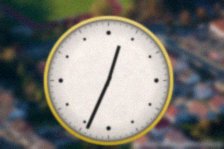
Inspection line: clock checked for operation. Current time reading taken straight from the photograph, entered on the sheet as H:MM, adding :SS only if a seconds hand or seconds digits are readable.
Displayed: 12:34
